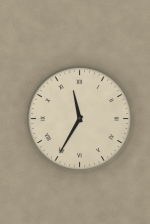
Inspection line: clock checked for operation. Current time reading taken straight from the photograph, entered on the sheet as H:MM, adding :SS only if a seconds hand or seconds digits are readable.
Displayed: 11:35
